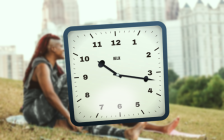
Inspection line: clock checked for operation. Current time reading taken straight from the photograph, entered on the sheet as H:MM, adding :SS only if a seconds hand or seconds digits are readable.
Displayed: 10:17
